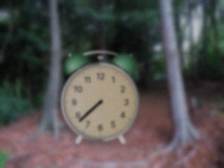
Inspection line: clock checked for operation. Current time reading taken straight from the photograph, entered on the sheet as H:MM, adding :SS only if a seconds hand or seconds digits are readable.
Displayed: 7:38
